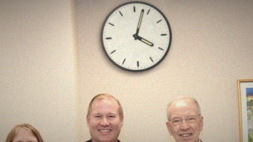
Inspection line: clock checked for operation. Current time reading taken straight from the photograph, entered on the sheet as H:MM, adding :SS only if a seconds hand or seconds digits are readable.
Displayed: 4:03
